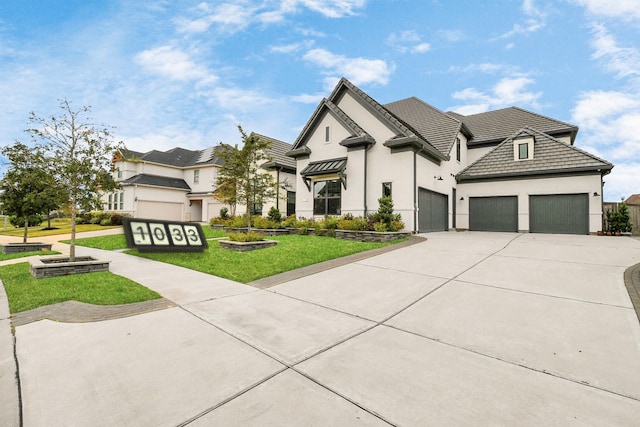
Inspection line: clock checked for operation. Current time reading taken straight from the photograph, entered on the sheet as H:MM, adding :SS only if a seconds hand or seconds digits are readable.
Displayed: 10:33
